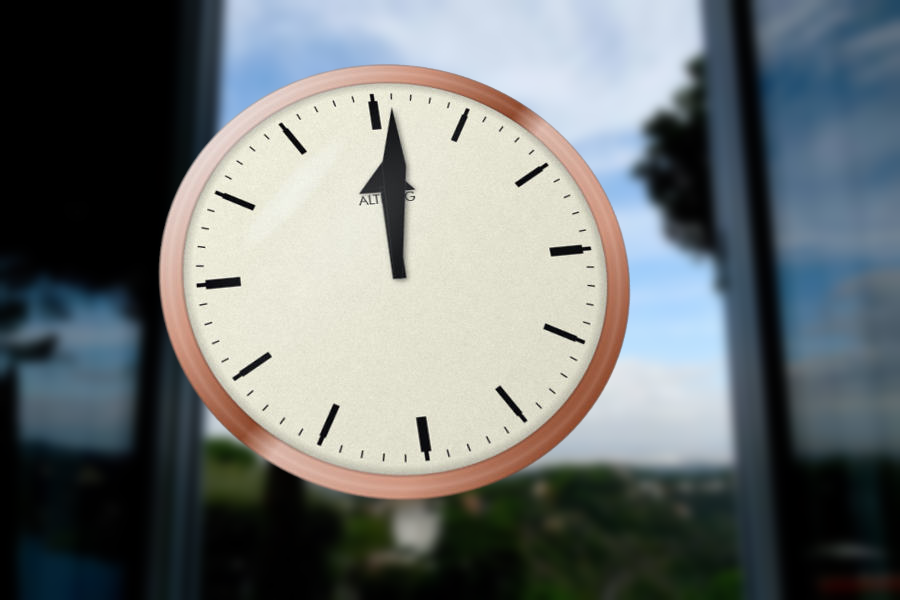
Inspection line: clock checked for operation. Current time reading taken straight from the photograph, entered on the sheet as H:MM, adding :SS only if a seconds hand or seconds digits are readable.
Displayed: 12:01
